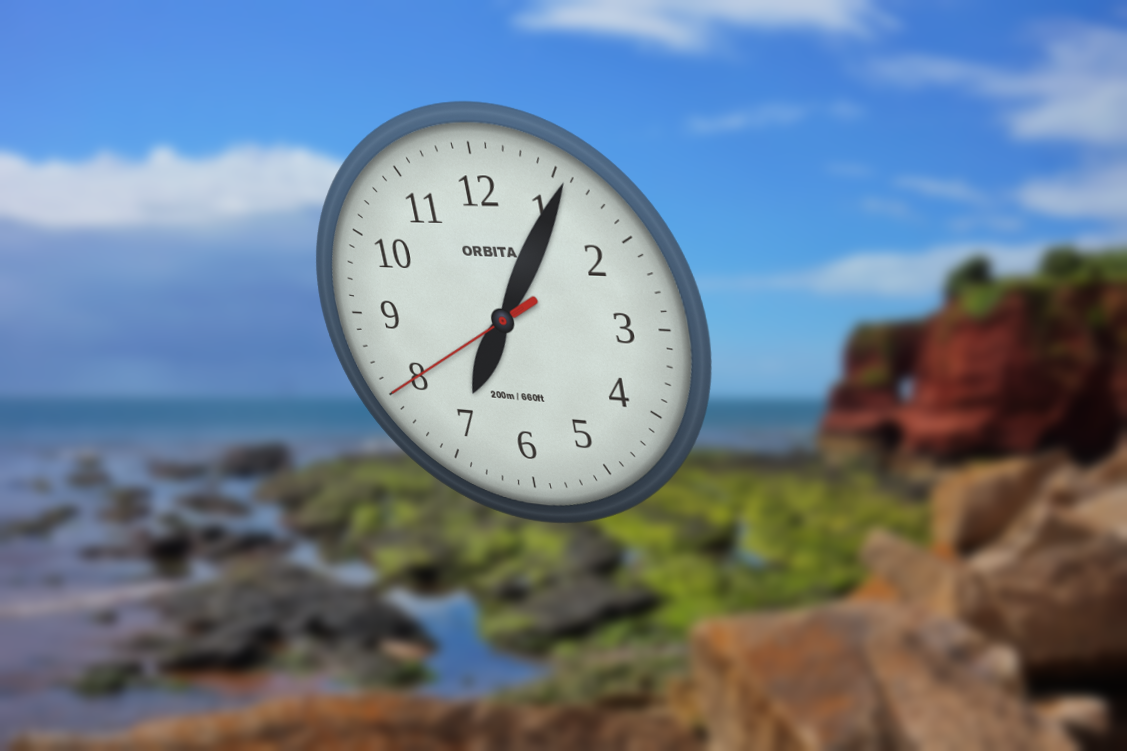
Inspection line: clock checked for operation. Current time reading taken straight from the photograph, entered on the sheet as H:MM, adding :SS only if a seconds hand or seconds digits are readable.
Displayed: 7:05:40
